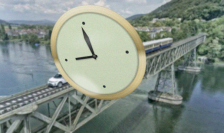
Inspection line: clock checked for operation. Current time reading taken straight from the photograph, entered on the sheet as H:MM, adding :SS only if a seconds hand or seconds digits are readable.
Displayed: 8:59
